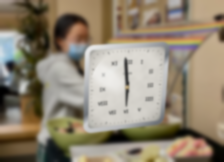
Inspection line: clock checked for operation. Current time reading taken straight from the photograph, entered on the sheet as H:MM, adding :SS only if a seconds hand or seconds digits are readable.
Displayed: 5:59
